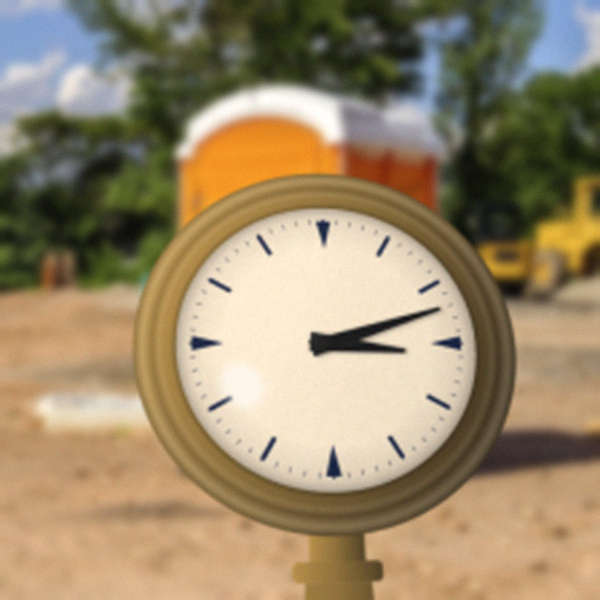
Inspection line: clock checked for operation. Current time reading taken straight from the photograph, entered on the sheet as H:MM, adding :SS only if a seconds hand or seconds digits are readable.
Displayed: 3:12
